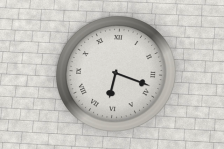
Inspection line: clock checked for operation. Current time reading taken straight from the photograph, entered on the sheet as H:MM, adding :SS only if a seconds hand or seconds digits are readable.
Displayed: 6:18
